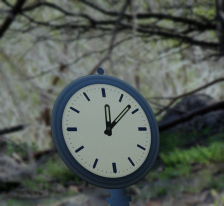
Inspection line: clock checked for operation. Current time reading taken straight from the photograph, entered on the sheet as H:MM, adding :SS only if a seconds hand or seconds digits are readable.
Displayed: 12:08
